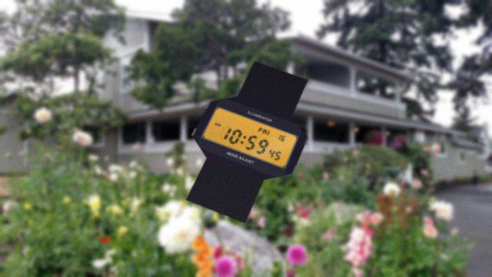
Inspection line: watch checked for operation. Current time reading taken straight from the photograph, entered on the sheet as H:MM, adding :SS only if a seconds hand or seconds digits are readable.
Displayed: 10:59:45
